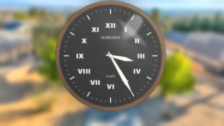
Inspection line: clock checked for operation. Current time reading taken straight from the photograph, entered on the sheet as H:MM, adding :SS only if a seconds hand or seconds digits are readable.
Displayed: 3:25
